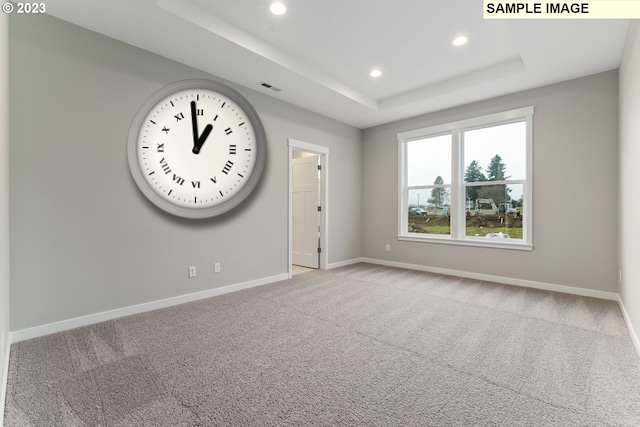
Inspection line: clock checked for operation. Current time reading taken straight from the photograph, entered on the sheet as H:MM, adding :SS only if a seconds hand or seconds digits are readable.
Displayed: 12:59
